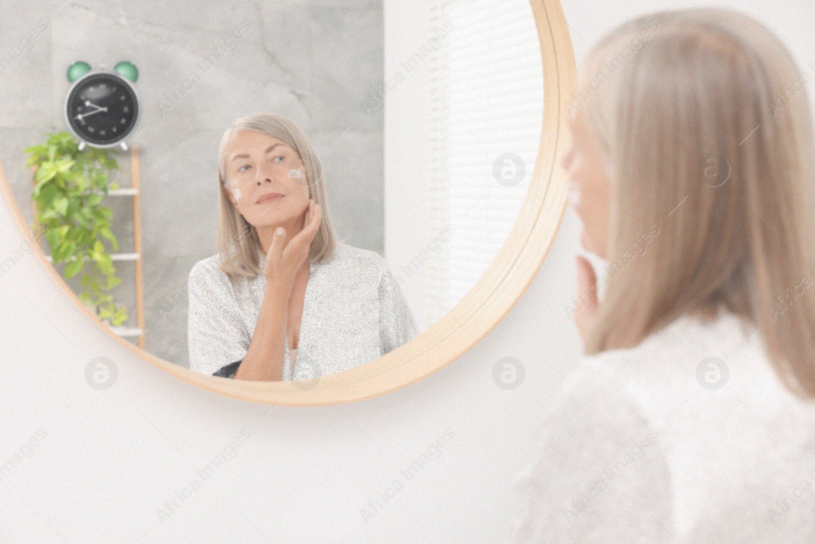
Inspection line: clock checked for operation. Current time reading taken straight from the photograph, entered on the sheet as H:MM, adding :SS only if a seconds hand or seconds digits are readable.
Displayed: 9:42
